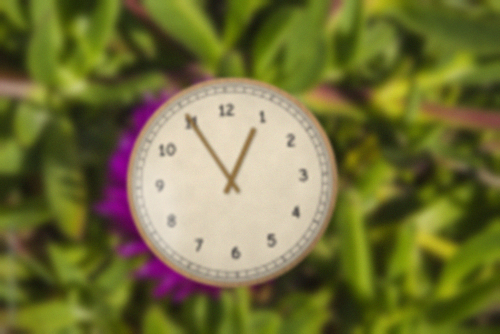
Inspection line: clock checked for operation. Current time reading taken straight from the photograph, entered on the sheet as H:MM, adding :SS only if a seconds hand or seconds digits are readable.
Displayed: 12:55
